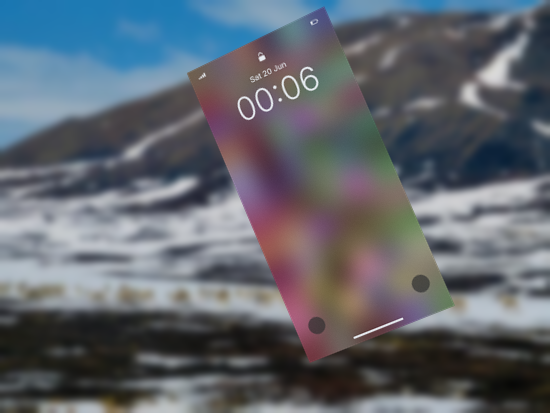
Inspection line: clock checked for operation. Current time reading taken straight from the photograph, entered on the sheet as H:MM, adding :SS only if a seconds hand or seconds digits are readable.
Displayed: 0:06
